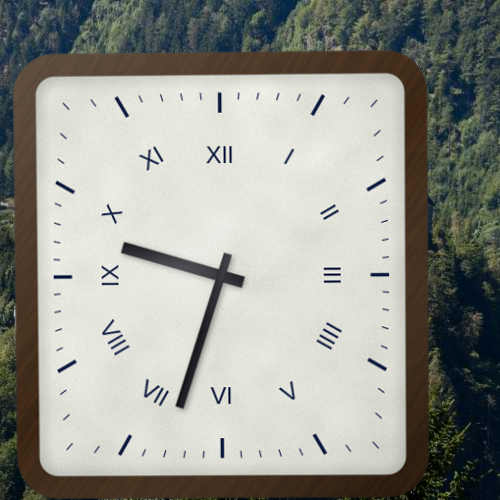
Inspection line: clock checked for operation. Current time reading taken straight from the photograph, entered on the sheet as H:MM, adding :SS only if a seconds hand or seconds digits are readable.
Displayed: 9:33
